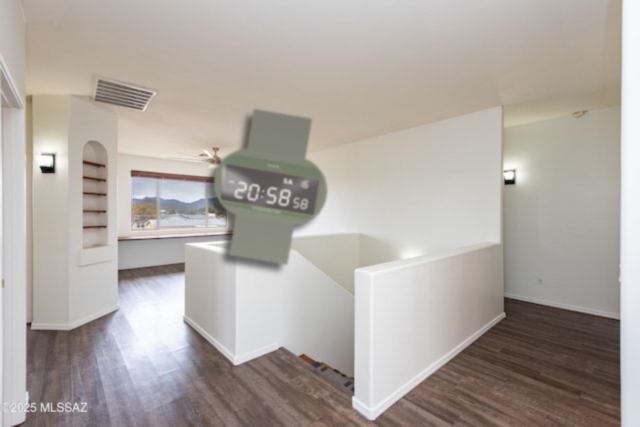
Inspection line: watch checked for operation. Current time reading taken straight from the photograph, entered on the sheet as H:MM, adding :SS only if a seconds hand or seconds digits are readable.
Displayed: 20:58
